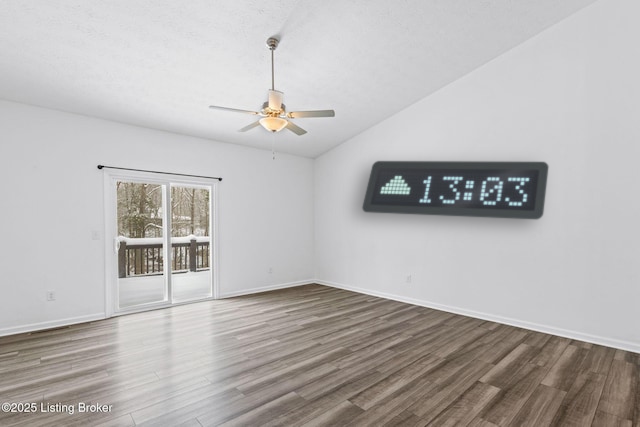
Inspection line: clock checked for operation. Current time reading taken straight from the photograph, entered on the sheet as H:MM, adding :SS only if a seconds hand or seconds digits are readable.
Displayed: 13:03
